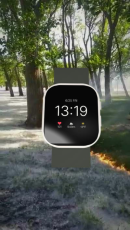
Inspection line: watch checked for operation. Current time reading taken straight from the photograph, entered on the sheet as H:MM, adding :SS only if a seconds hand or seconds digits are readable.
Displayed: 13:19
